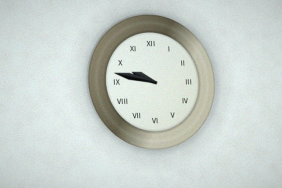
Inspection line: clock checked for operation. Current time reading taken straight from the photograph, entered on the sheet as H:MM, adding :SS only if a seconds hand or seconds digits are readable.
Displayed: 9:47
